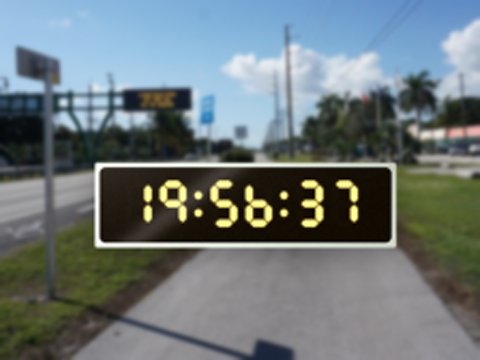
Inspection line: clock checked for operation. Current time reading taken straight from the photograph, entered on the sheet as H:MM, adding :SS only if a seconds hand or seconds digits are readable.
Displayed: 19:56:37
